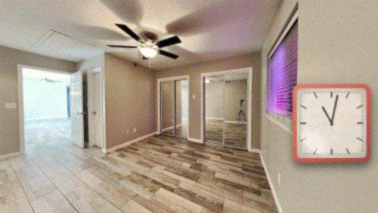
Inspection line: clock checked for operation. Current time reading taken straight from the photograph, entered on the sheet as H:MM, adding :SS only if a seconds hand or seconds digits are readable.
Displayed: 11:02
